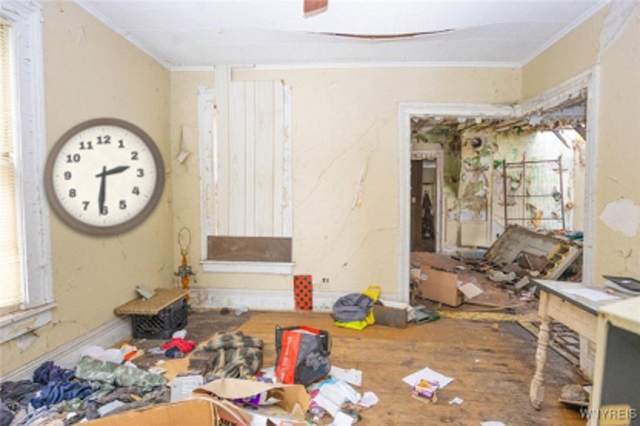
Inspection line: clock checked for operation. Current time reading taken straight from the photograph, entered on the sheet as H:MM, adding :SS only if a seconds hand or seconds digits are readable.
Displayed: 2:31
